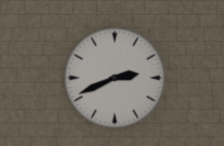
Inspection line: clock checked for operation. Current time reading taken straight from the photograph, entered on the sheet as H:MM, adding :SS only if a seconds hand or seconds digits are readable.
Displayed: 2:41
